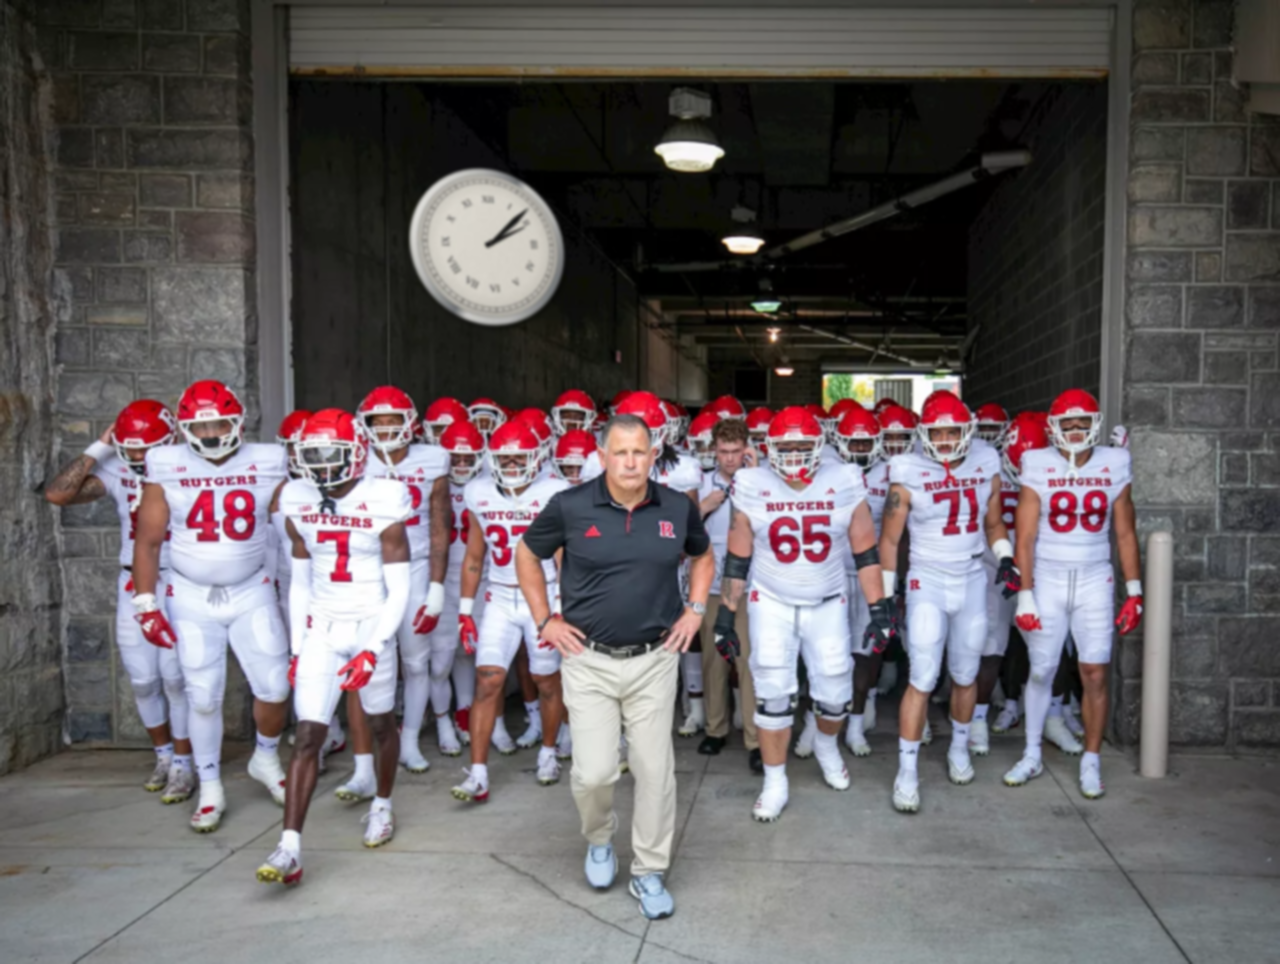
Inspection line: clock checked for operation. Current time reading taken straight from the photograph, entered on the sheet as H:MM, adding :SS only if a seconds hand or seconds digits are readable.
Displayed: 2:08
